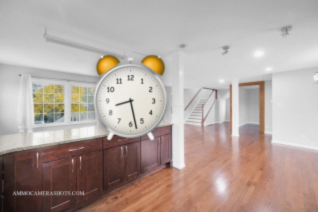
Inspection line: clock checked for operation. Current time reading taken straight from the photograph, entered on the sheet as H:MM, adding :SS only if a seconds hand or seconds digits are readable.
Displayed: 8:28
